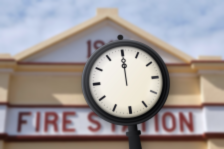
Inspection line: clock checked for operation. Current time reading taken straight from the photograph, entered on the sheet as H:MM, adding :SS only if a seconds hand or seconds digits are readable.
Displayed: 12:00
